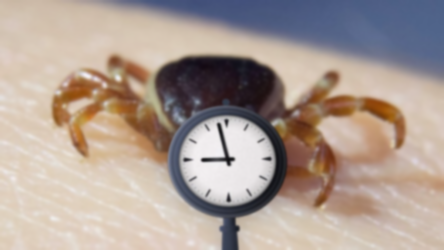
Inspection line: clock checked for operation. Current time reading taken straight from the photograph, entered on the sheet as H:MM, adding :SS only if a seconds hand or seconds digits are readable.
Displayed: 8:58
